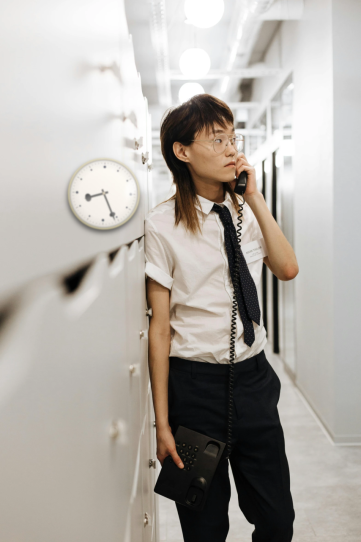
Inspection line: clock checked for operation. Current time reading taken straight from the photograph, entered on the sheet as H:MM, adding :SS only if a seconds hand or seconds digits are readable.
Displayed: 8:26
